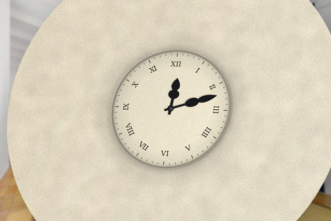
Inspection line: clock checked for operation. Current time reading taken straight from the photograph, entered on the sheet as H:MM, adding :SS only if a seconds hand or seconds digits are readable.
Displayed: 12:12
